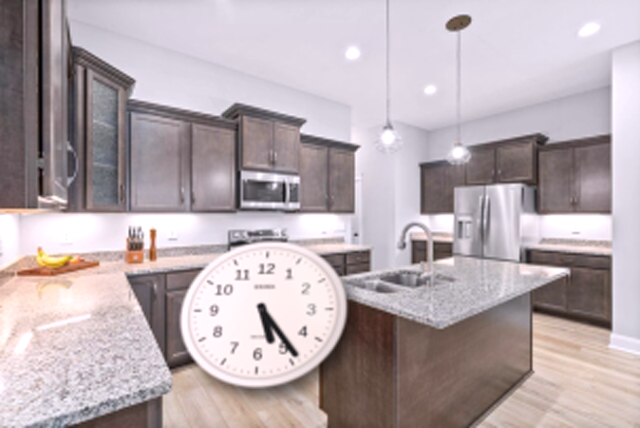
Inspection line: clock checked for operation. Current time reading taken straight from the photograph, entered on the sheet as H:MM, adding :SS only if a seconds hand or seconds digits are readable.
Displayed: 5:24
